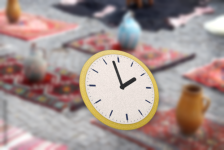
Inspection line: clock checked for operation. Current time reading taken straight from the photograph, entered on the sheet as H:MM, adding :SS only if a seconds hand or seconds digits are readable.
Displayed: 1:58
